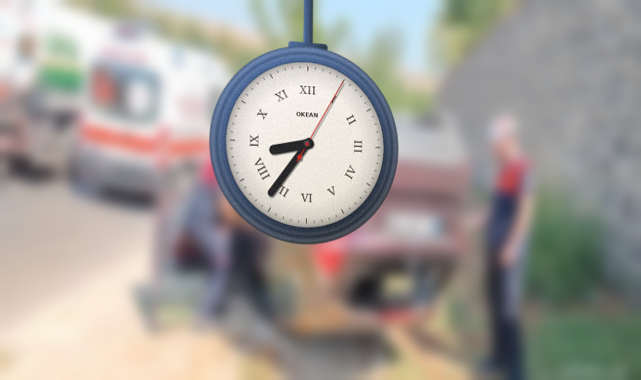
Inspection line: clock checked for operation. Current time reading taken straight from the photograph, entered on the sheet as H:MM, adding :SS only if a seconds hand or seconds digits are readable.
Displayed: 8:36:05
